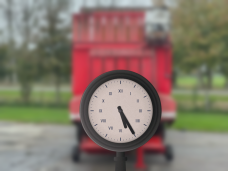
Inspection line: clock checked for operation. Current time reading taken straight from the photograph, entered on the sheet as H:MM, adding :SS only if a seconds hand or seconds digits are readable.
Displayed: 5:25
